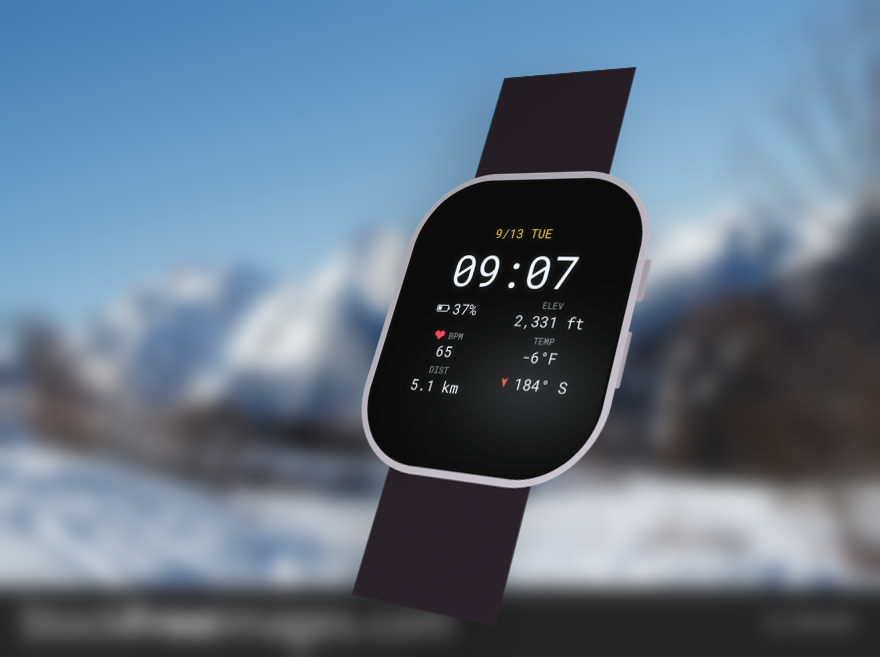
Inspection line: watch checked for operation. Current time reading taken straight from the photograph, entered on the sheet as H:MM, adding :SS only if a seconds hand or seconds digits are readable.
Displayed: 9:07
